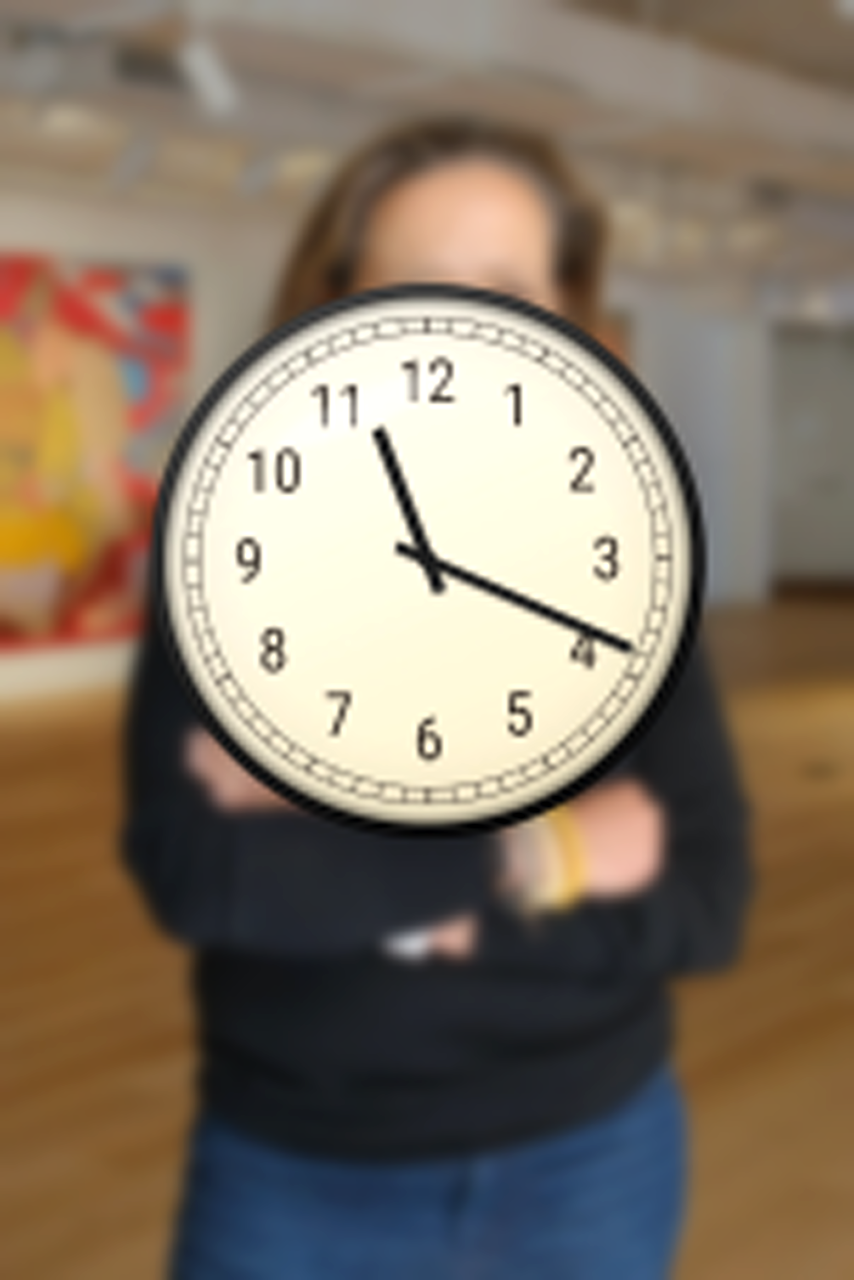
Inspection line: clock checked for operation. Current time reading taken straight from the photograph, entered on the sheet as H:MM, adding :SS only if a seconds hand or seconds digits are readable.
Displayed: 11:19
